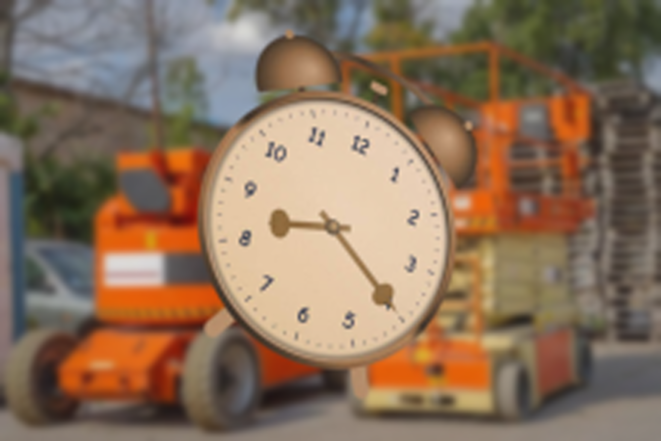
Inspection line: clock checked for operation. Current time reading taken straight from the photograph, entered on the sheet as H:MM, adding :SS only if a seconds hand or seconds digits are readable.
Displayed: 8:20
